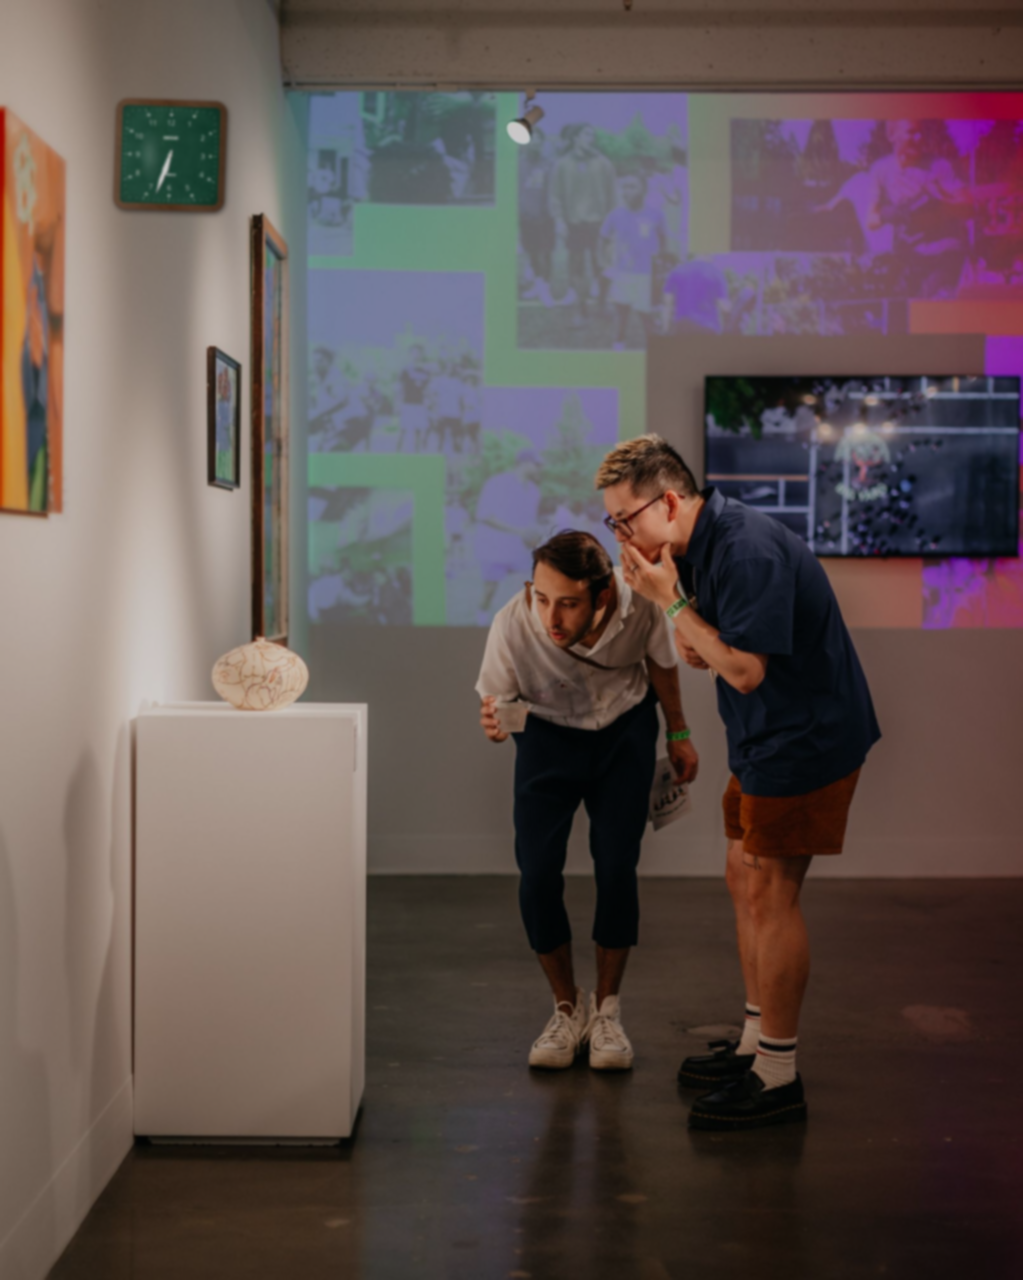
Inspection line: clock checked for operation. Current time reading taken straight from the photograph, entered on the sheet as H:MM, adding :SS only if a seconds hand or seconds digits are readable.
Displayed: 6:33
